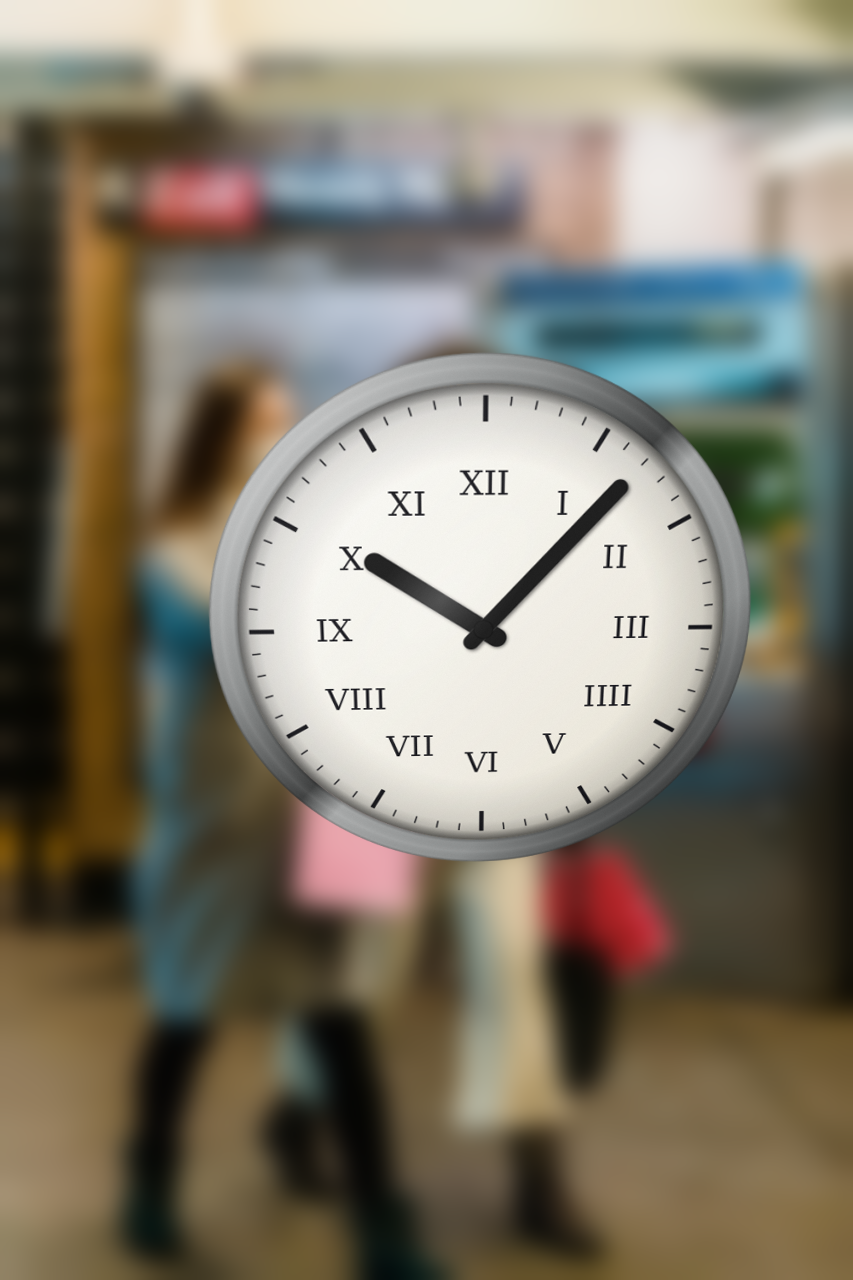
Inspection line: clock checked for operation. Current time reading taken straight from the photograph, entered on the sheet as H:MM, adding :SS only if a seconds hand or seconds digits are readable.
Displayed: 10:07
